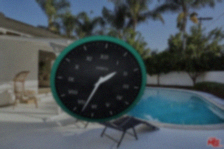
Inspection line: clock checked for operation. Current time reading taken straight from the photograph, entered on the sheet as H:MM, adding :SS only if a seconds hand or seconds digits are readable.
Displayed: 1:33
